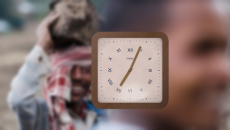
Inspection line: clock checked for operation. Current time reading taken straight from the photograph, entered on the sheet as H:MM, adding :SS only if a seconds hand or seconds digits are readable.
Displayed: 7:04
